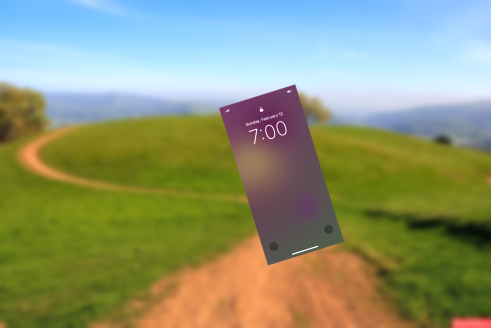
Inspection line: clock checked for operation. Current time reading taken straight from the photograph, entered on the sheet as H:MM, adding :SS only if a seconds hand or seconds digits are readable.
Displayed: 7:00
